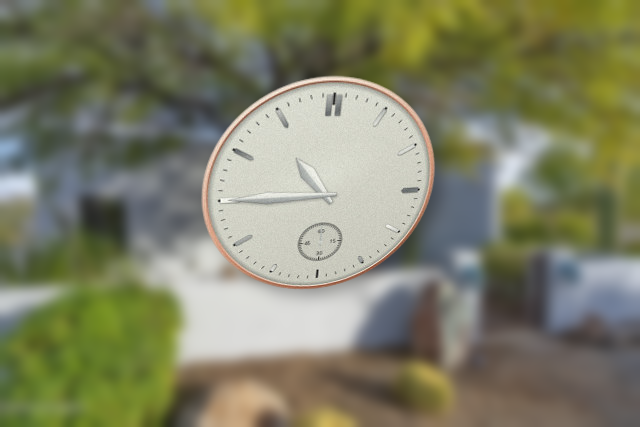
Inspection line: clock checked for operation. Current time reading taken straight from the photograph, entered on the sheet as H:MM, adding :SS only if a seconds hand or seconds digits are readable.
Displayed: 10:45
